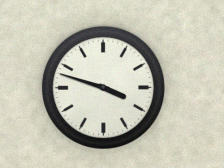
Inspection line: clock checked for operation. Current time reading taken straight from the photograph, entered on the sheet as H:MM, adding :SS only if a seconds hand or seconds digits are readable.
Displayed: 3:48
